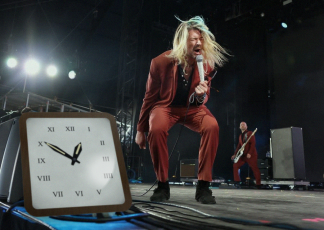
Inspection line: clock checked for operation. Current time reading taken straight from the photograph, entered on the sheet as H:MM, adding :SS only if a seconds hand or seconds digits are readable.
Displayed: 12:51
